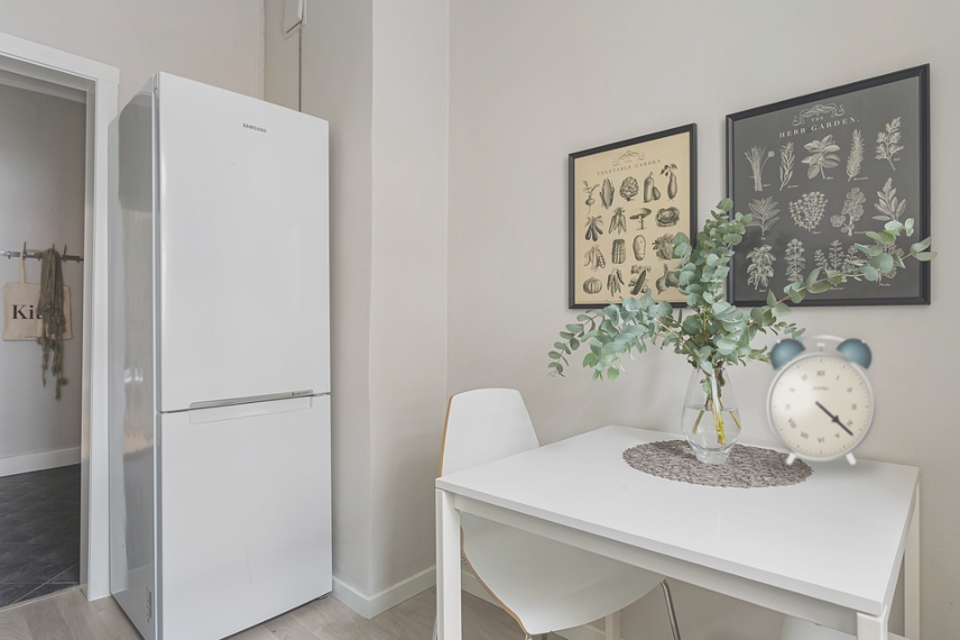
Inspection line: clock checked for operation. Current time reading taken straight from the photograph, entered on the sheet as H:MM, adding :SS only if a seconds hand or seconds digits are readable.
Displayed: 4:22
